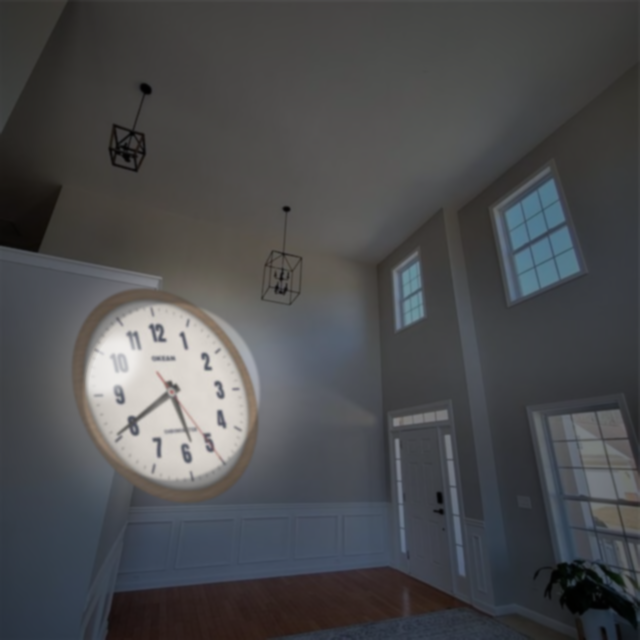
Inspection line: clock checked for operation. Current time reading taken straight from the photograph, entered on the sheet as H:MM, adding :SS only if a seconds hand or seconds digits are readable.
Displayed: 5:40:25
